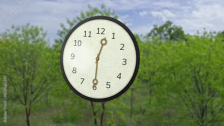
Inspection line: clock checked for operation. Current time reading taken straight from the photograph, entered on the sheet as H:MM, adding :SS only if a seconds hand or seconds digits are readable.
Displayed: 12:30
